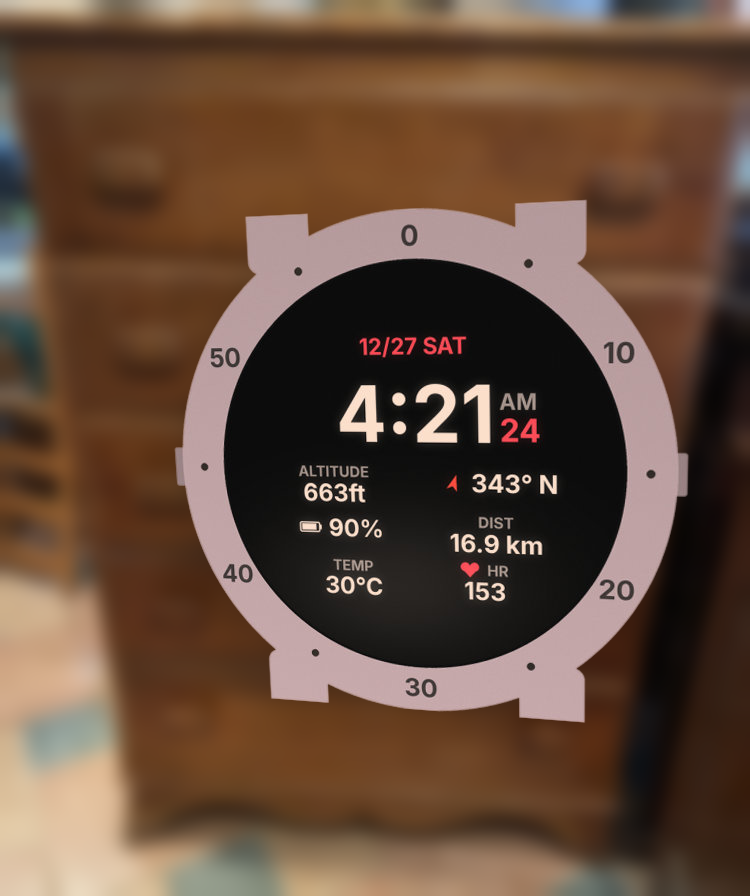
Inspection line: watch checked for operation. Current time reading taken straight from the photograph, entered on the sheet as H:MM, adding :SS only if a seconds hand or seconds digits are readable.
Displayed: 4:21:24
